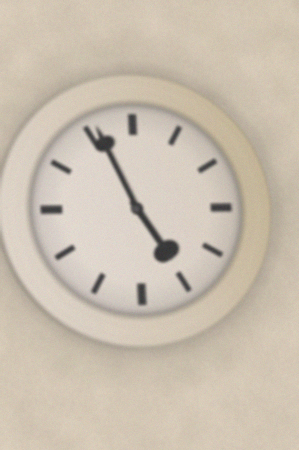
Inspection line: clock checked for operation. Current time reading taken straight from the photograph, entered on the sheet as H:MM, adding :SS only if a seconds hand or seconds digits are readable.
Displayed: 4:56
